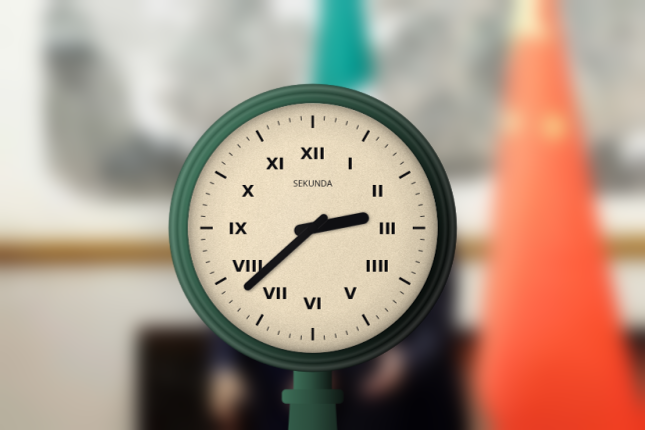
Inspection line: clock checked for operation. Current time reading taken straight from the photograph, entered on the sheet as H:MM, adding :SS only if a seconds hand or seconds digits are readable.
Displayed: 2:38
